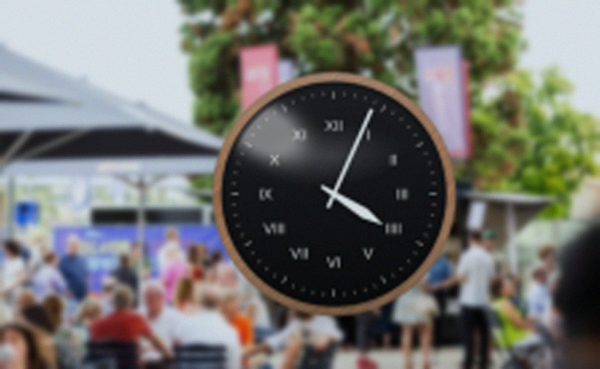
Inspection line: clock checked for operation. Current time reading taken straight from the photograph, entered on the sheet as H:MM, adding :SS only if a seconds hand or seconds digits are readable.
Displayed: 4:04
